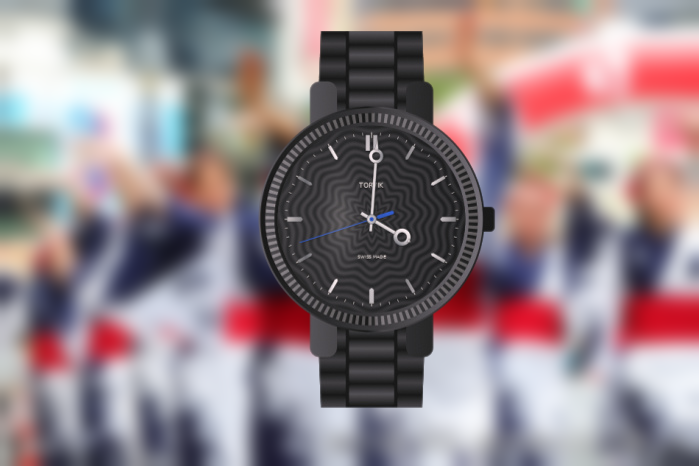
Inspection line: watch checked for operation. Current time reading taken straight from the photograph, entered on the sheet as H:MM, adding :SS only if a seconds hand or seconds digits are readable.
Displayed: 4:00:42
